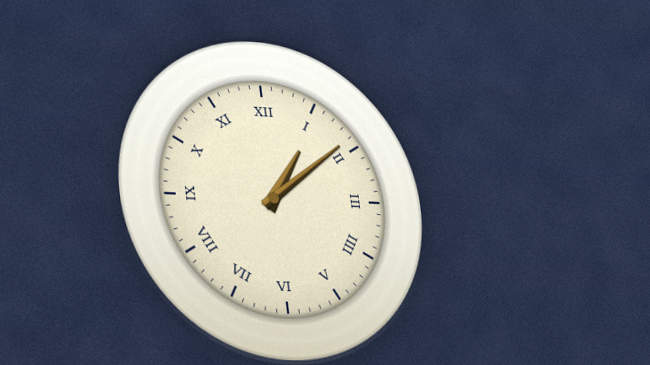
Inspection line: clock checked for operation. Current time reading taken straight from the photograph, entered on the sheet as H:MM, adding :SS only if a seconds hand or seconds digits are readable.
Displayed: 1:09
